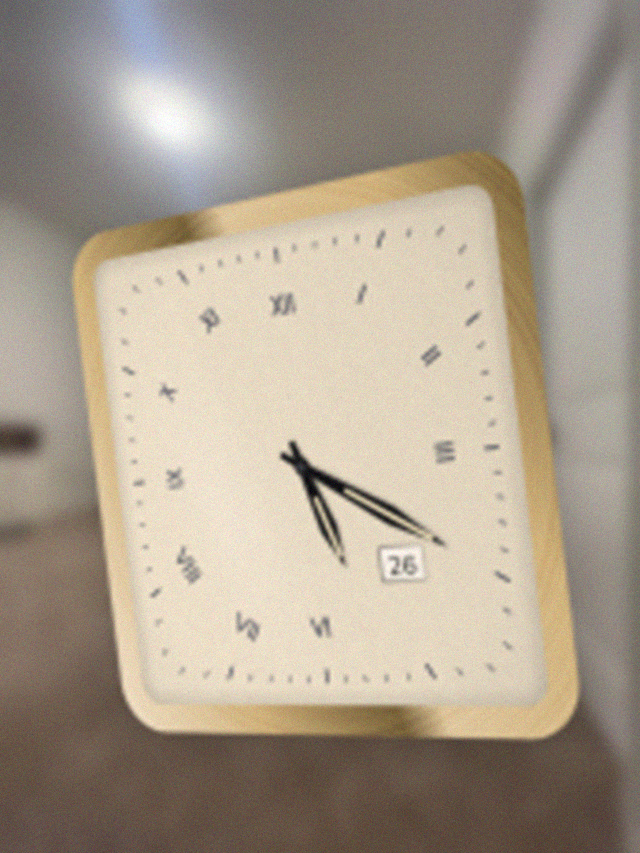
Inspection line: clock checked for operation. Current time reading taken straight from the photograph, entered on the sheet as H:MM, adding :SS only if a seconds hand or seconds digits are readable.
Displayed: 5:20
